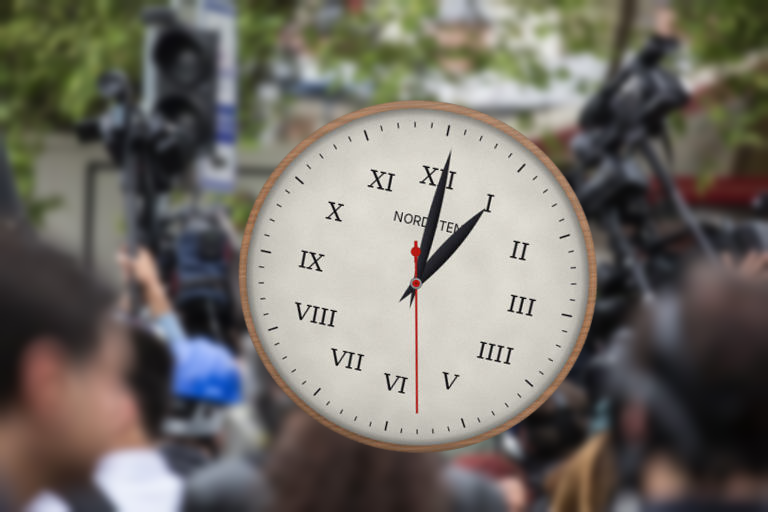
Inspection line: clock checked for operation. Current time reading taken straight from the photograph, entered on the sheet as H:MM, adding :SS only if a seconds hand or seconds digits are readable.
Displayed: 1:00:28
